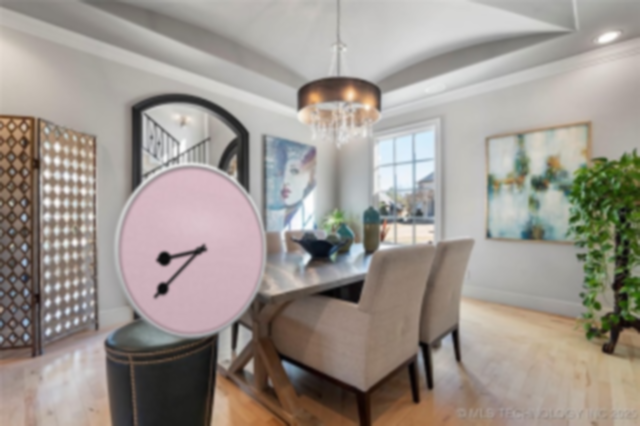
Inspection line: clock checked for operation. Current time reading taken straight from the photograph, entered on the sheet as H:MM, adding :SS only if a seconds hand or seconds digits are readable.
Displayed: 8:38
